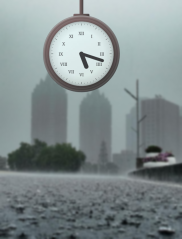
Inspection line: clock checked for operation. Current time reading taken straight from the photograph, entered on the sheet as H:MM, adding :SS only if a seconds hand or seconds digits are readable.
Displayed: 5:18
